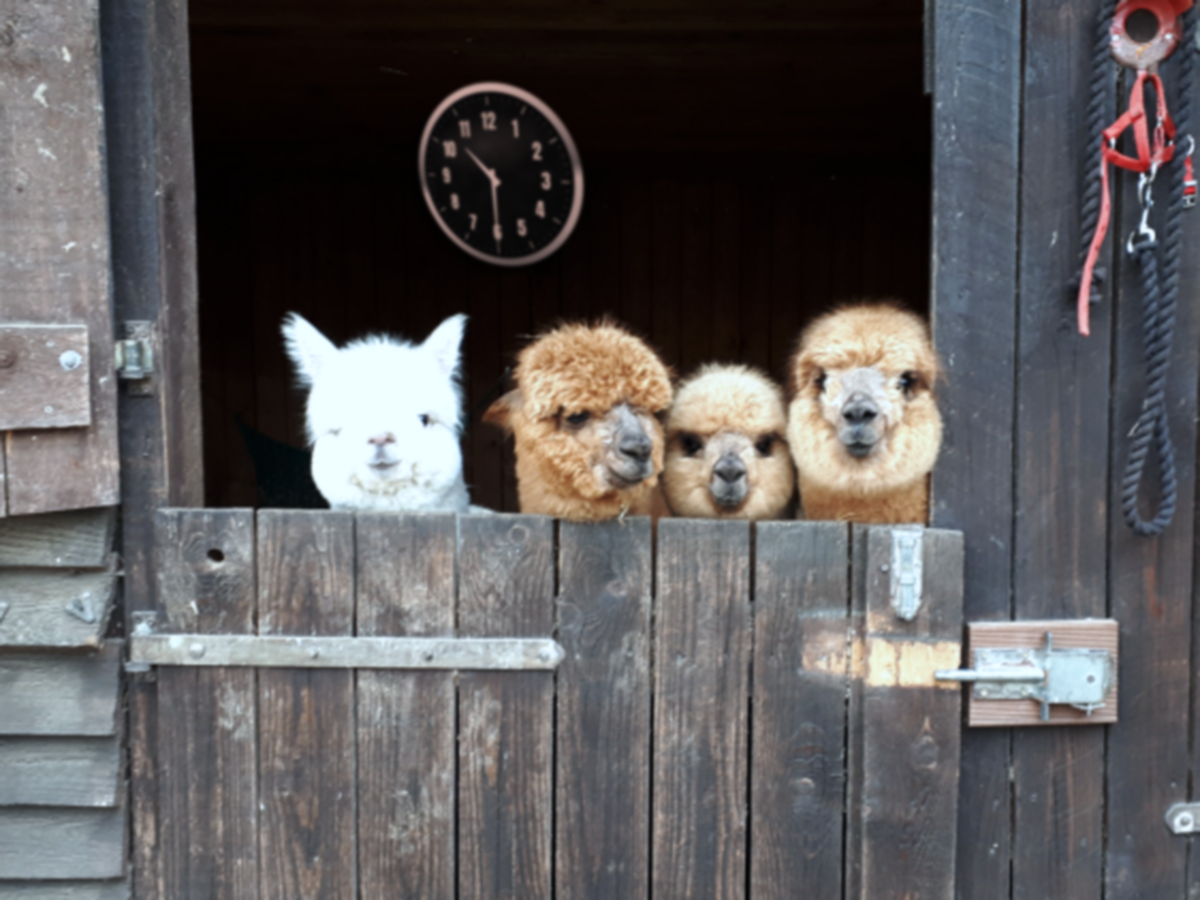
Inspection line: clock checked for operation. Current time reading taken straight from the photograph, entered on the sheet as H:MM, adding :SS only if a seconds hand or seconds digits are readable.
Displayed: 10:30
